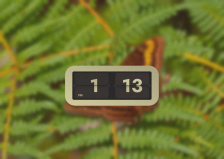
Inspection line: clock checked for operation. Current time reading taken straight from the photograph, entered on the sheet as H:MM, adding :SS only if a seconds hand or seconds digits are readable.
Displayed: 1:13
